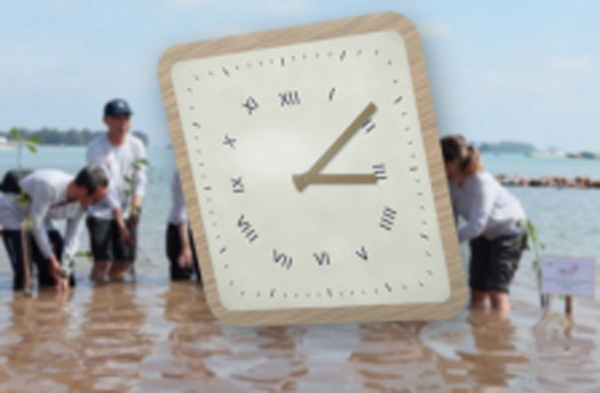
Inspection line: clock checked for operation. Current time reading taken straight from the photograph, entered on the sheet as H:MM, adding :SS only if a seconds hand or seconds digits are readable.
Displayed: 3:09
